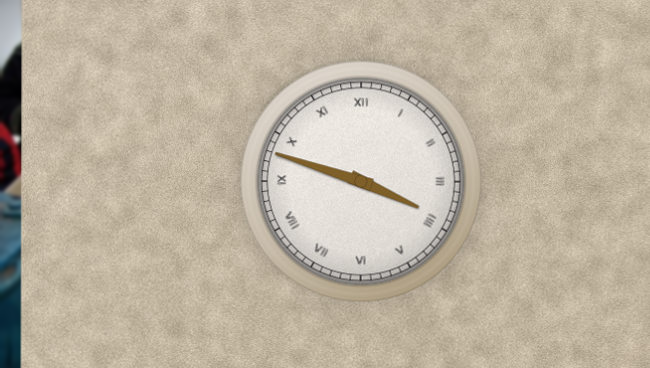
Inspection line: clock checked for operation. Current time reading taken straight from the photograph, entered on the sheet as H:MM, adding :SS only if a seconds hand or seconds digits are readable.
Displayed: 3:48
